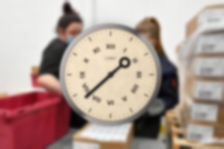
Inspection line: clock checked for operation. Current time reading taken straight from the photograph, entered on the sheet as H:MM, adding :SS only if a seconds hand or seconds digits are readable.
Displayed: 1:38
